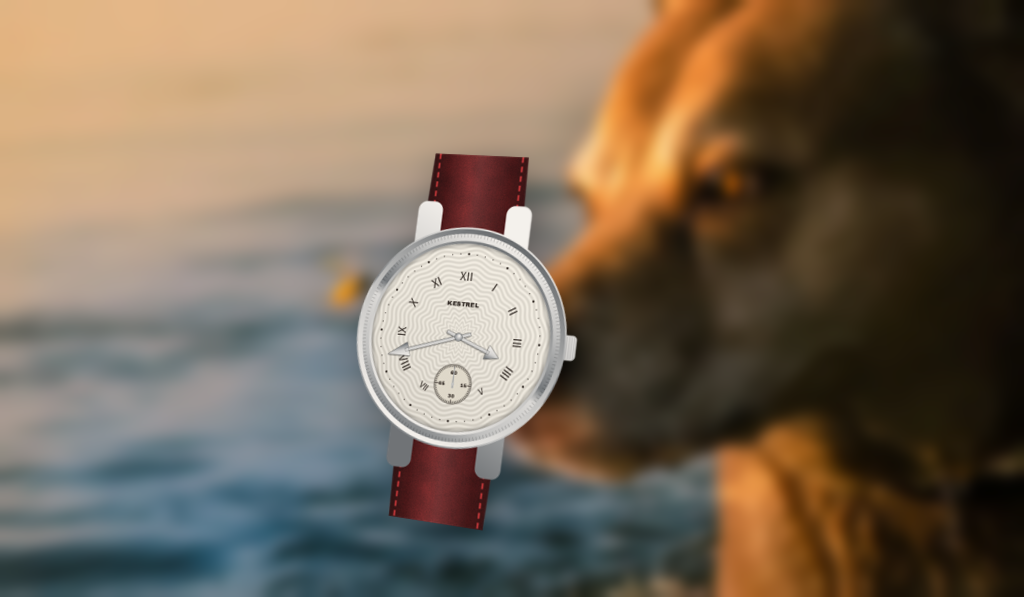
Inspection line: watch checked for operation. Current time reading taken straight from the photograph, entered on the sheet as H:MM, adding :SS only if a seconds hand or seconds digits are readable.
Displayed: 3:42
